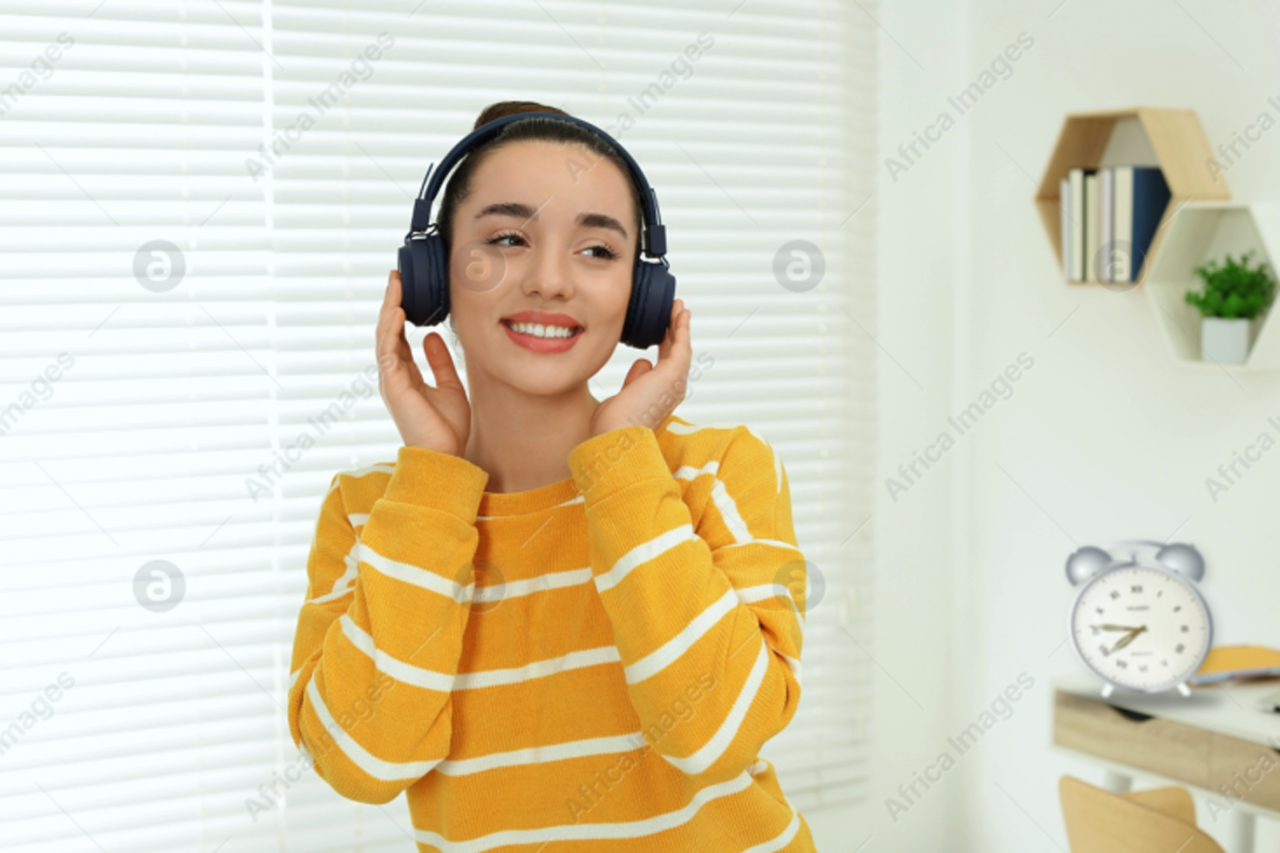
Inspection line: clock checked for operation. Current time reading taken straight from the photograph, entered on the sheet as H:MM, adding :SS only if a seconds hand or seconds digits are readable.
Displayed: 7:46
